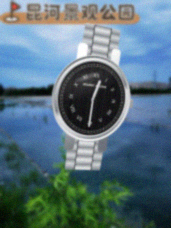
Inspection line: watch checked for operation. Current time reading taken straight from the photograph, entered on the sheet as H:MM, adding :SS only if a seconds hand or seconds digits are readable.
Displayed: 12:30
